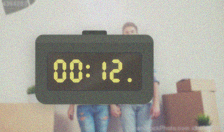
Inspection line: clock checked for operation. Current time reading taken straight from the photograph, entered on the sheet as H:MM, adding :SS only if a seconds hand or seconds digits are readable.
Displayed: 0:12
